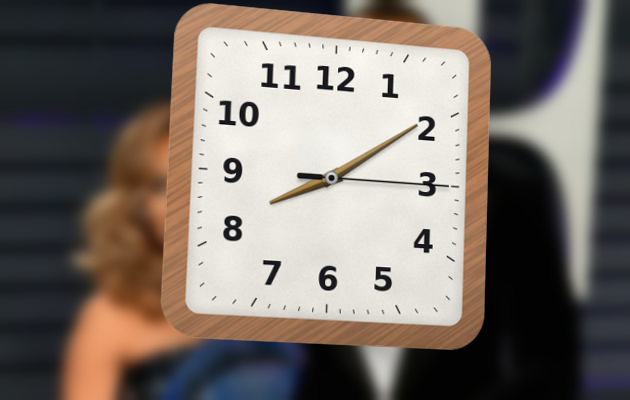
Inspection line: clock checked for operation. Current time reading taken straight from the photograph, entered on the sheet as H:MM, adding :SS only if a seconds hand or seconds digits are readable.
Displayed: 8:09:15
